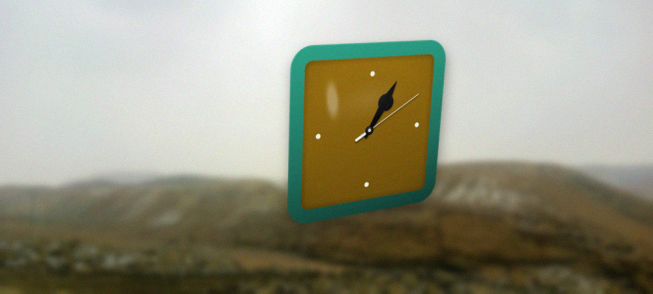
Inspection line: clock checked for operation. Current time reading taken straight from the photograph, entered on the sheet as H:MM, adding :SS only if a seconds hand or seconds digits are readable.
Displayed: 1:05:10
